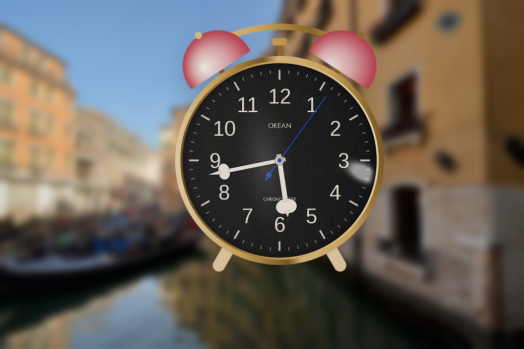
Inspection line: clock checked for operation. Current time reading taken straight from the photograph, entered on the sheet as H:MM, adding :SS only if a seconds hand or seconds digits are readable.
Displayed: 5:43:06
